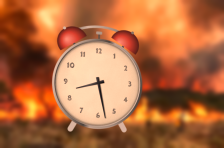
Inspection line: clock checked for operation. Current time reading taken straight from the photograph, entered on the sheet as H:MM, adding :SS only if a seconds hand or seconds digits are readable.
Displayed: 8:28
